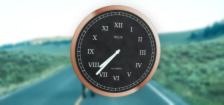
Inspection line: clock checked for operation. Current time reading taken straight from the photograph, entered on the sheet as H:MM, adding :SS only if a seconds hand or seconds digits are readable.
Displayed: 7:37
